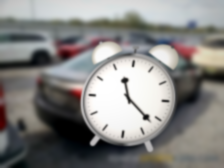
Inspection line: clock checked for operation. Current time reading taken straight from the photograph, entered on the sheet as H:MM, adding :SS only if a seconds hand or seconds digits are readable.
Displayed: 11:22
